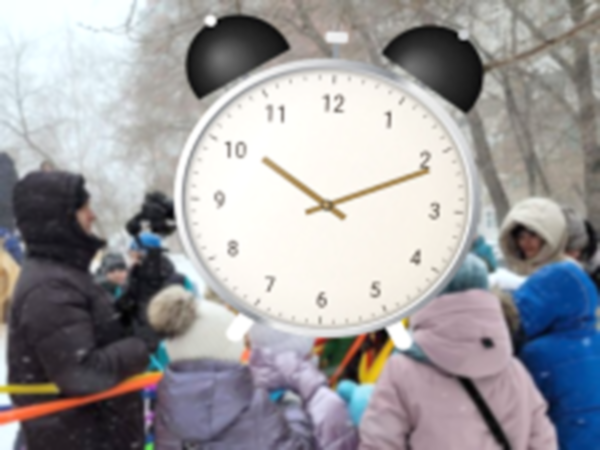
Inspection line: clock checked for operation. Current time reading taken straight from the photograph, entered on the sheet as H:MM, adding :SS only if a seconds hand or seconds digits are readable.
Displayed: 10:11
